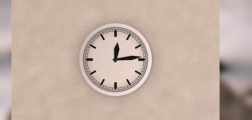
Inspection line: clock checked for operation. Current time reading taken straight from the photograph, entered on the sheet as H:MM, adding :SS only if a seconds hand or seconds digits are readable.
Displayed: 12:14
